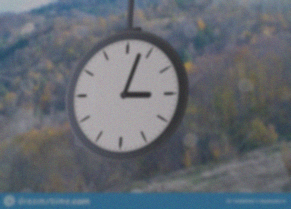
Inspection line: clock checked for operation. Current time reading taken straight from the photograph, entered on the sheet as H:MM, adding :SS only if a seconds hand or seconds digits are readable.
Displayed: 3:03
